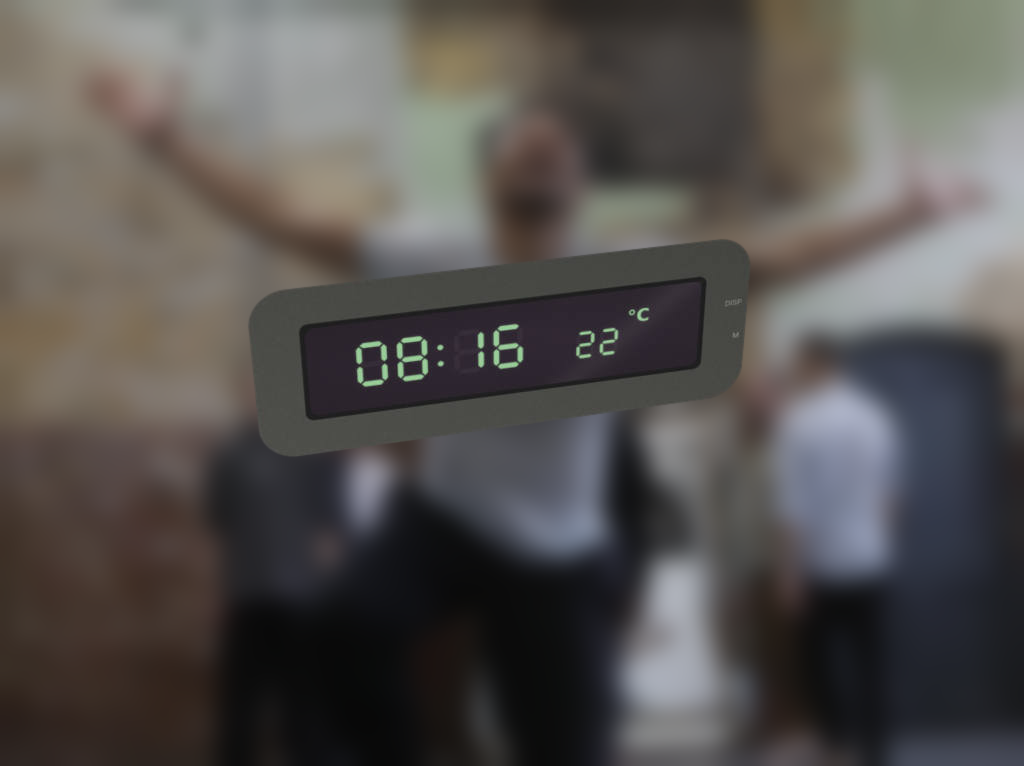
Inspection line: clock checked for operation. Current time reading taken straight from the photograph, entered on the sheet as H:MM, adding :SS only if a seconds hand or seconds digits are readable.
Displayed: 8:16
